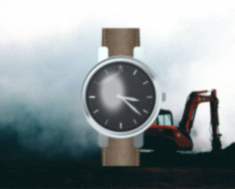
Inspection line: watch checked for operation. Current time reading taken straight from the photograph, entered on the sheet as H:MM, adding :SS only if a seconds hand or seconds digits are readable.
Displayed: 3:22
